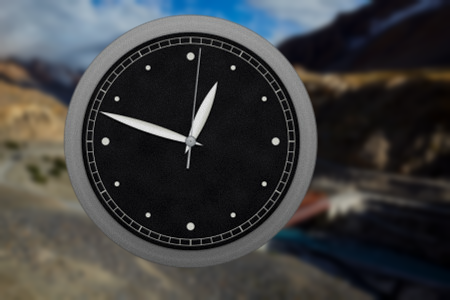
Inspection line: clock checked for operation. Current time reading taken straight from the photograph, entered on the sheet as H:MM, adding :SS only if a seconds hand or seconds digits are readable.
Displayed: 12:48:01
